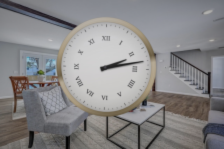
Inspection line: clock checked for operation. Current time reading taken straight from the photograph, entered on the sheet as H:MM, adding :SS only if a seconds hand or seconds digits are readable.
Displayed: 2:13
